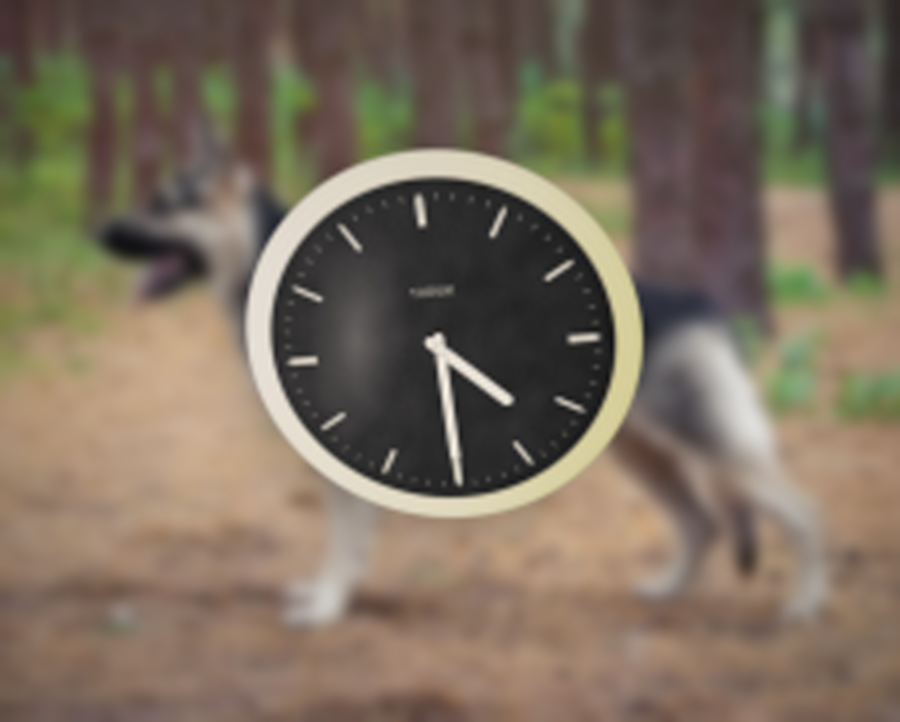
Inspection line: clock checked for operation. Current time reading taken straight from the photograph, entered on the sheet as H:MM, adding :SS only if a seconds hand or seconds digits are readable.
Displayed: 4:30
